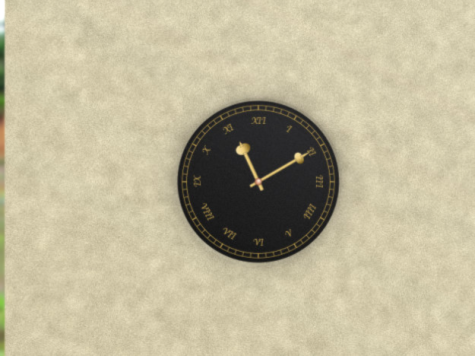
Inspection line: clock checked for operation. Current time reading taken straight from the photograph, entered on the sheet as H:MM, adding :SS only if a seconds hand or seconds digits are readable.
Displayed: 11:10
